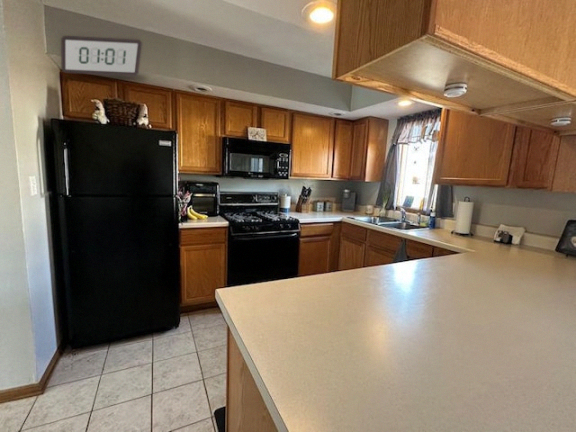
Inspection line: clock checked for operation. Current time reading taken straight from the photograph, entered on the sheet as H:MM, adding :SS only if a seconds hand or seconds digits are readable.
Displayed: 1:01
